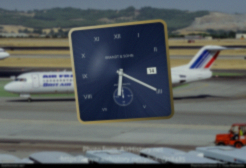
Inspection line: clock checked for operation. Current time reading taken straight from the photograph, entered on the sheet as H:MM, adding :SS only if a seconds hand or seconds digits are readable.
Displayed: 6:20
